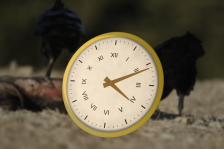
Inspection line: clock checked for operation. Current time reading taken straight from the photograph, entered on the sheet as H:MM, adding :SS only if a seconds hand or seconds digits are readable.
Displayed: 4:11
